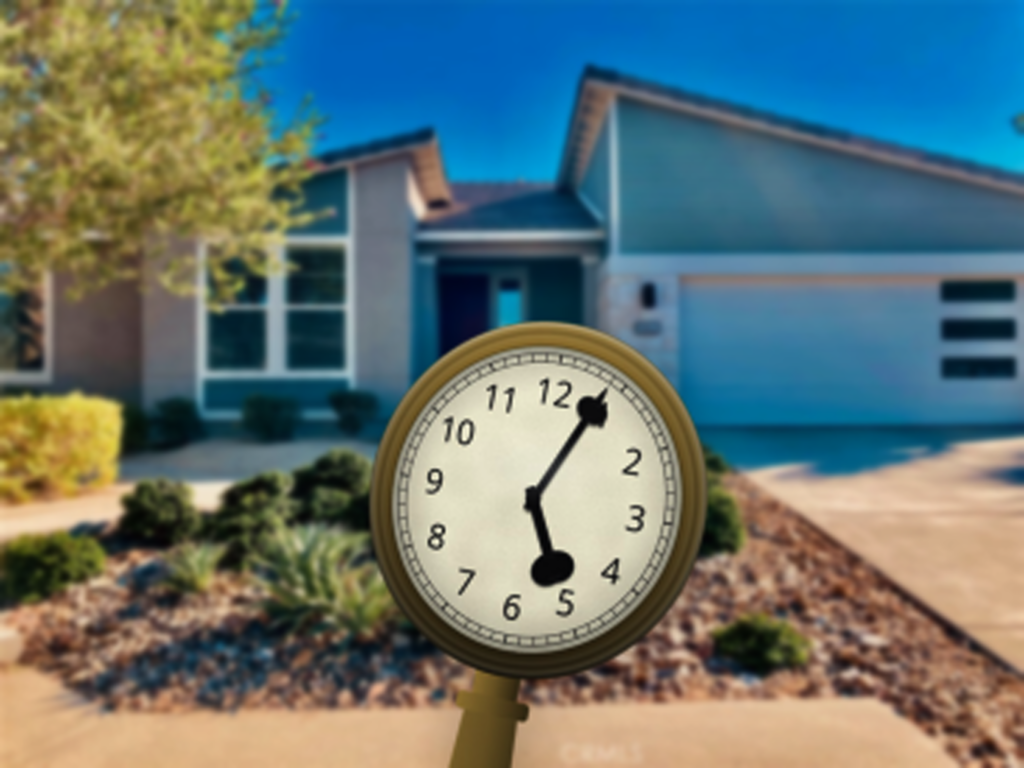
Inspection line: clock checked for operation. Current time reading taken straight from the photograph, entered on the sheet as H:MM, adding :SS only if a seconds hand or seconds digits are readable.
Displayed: 5:04
